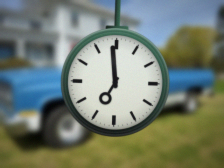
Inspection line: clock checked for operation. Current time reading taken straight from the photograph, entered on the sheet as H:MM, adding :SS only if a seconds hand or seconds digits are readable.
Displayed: 6:59
